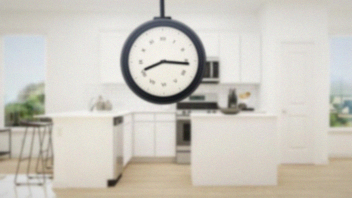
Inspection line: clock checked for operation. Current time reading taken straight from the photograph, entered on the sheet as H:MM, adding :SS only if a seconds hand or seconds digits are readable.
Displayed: 8:16
